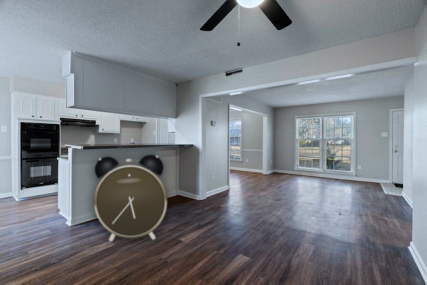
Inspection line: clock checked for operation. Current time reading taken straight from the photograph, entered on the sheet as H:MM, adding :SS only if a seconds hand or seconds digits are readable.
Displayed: 5:37
